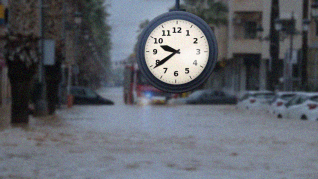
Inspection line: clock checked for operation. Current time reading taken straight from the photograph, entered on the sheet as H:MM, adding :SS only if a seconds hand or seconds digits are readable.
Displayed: 9:39
